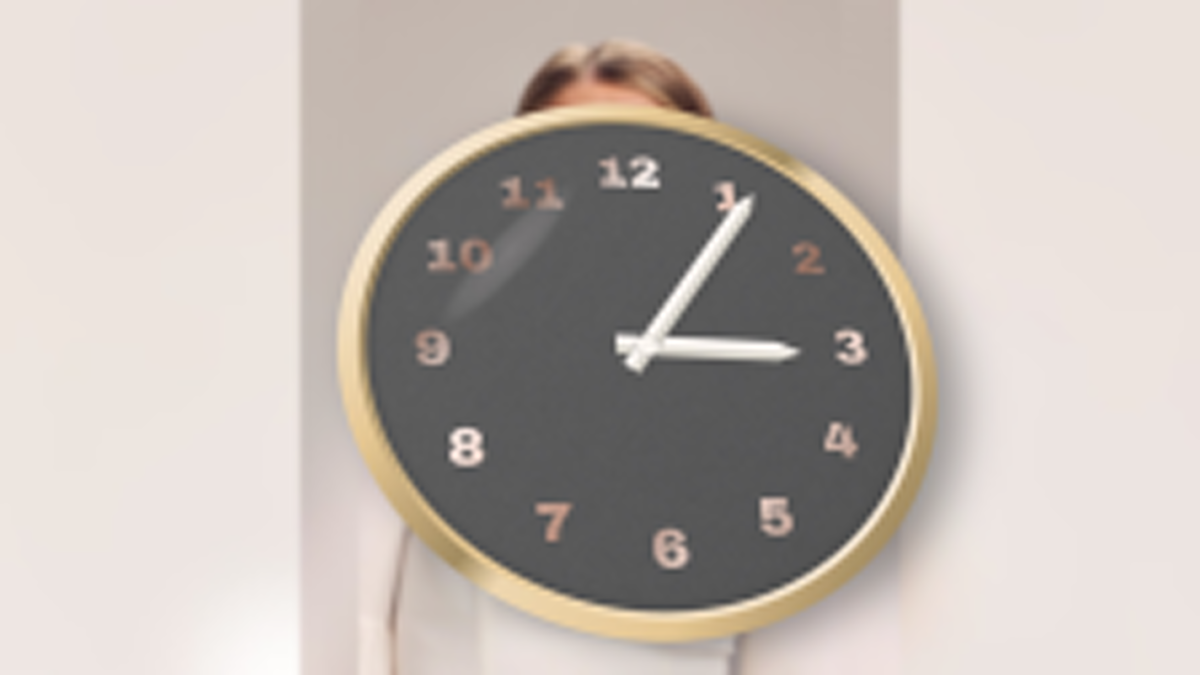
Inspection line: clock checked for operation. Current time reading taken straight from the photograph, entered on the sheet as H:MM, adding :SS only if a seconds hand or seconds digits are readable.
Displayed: 3:06
